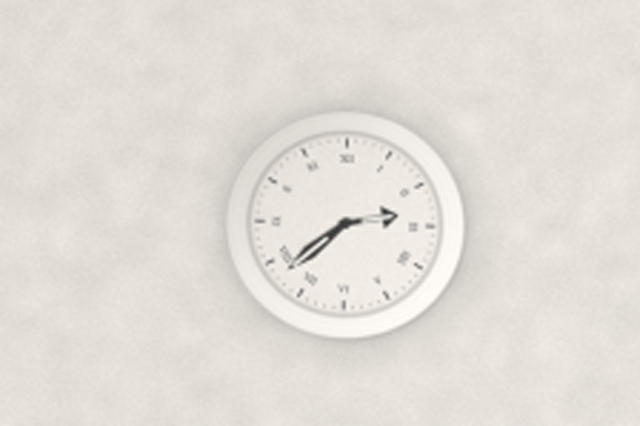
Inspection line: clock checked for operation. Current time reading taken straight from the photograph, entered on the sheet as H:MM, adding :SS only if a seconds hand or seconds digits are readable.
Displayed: 2:38
